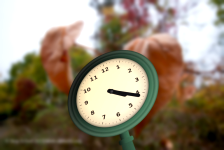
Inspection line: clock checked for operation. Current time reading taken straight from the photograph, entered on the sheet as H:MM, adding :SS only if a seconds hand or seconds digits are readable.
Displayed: 4:21
